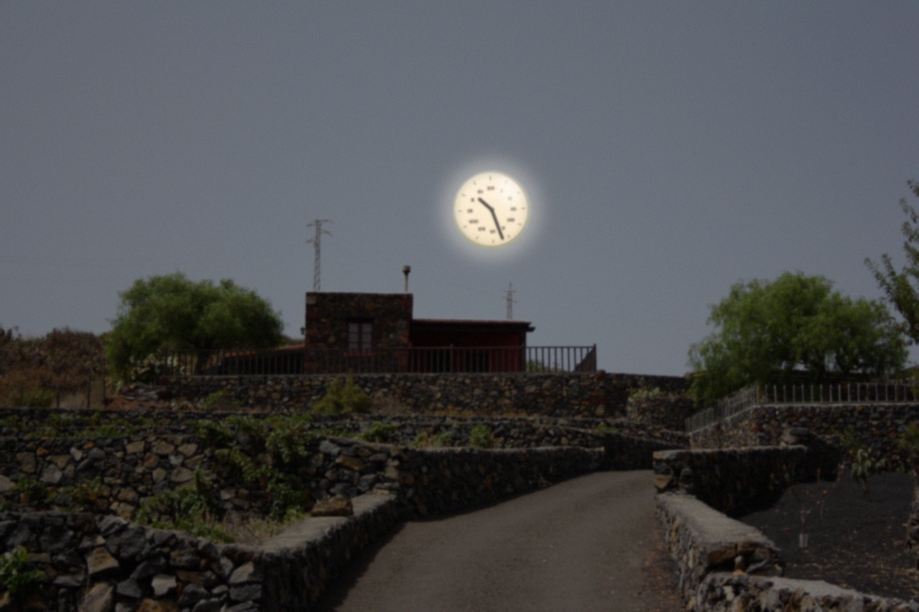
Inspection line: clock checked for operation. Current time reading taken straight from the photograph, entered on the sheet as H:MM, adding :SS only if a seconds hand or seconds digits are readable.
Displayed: 10:27
